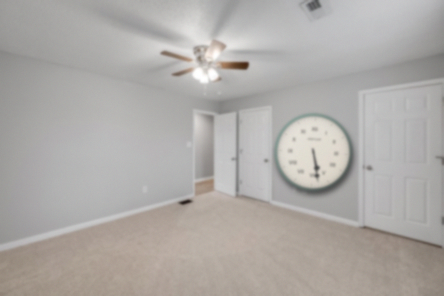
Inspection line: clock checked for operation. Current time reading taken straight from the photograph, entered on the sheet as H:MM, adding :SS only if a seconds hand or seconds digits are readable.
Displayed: 5:28
